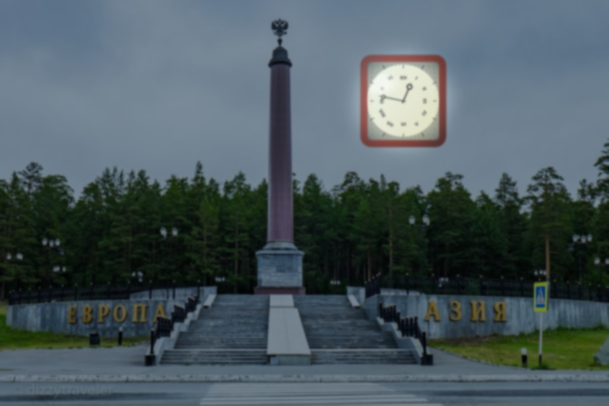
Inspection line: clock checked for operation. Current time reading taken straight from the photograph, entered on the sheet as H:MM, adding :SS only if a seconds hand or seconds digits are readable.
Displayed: 12:47
